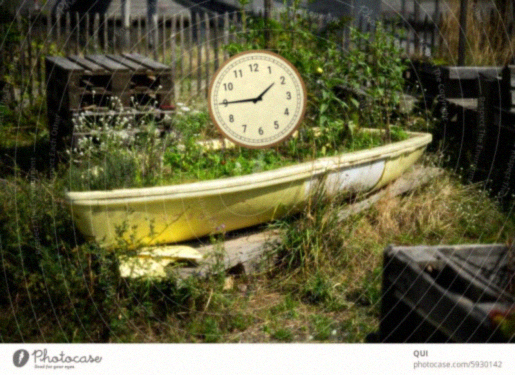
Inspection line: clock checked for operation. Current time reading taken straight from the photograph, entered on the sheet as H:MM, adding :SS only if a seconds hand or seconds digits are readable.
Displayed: 1:45
